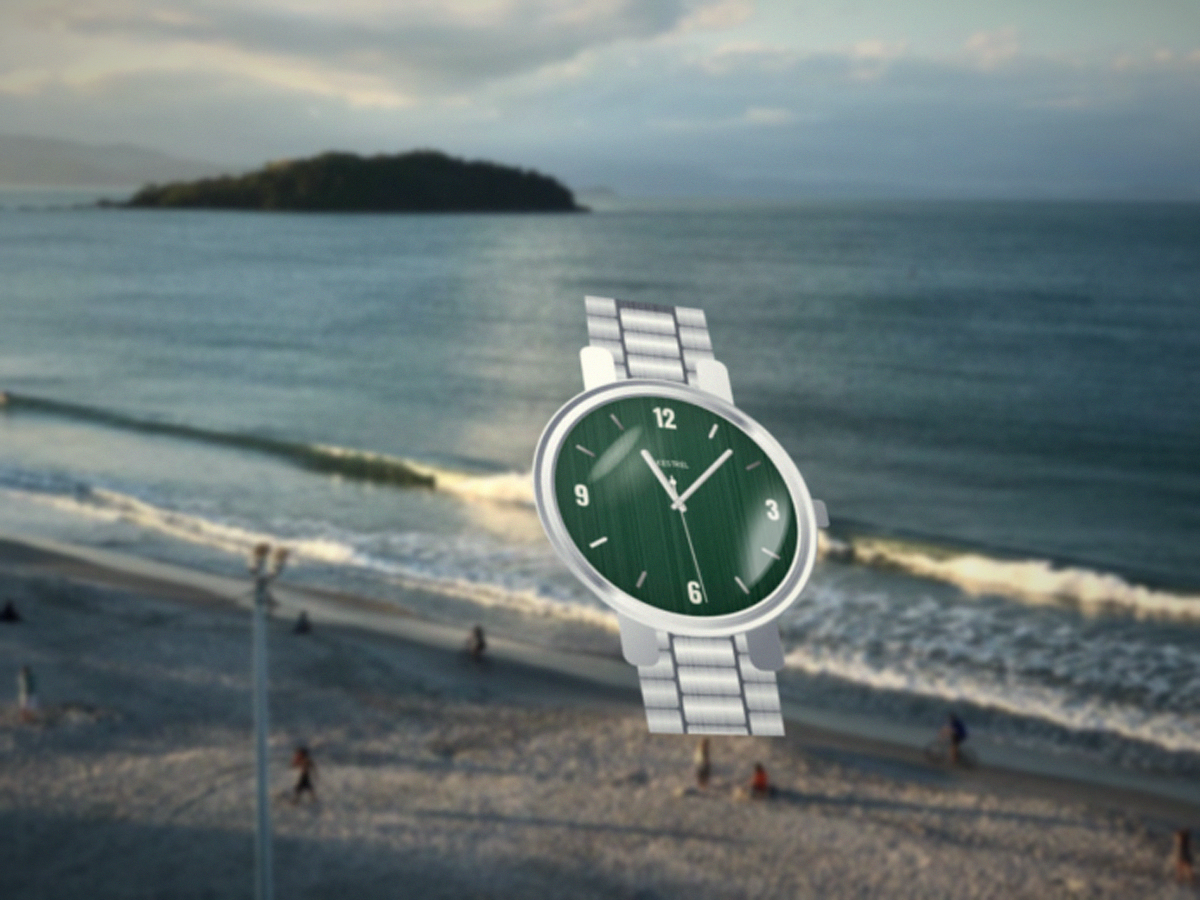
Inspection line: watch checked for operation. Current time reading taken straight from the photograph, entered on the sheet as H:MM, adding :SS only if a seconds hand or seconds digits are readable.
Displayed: 11:07:29
